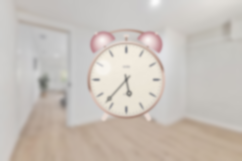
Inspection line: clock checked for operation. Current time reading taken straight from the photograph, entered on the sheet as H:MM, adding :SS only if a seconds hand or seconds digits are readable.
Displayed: 5:37
